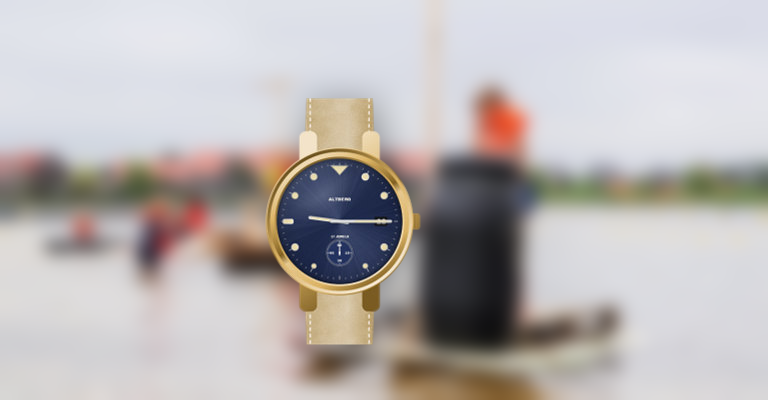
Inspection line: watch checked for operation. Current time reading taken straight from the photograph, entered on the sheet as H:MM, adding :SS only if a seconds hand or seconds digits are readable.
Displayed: 9:15
